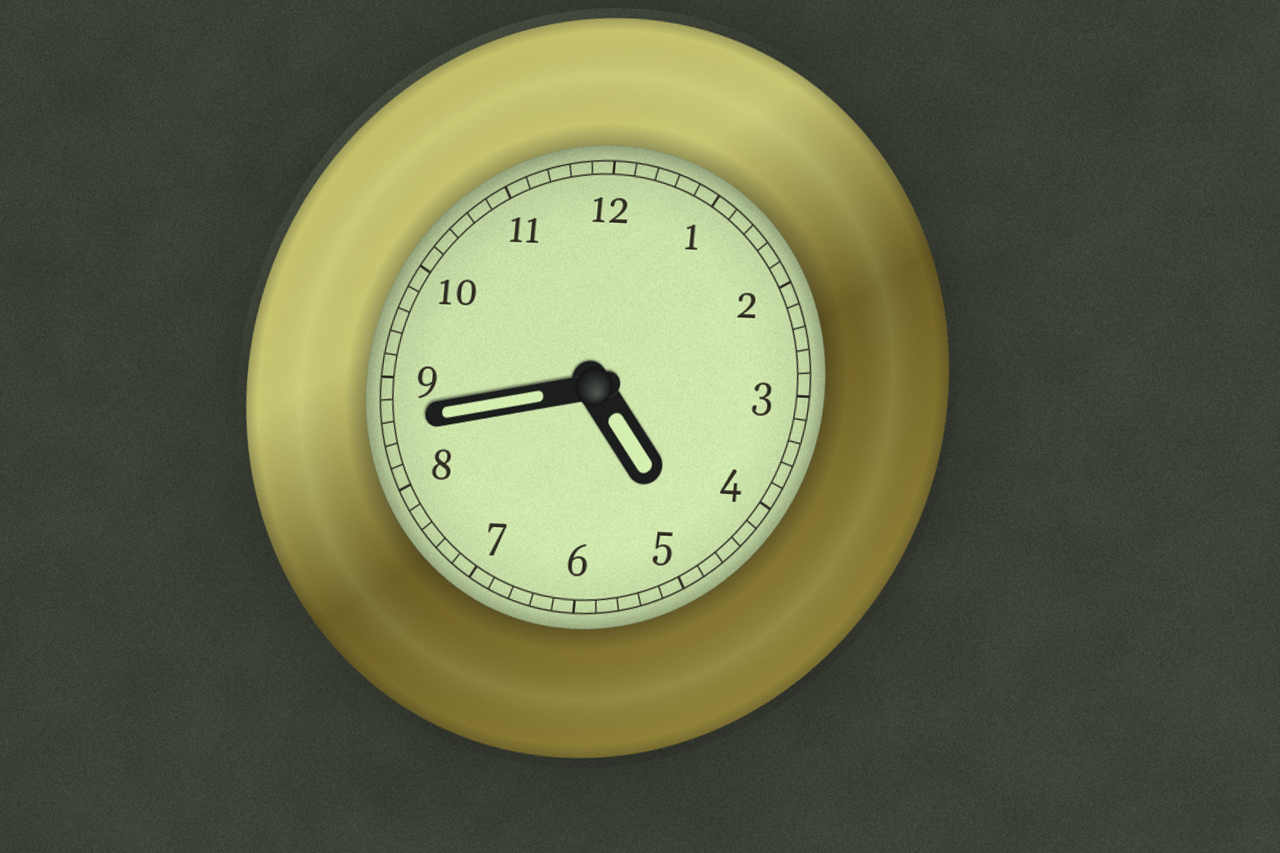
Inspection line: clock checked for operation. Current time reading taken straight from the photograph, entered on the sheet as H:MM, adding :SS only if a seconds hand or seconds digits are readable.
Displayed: 4:43
